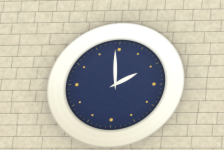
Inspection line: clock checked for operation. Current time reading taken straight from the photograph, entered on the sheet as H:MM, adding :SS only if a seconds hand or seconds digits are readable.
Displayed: 1:59
